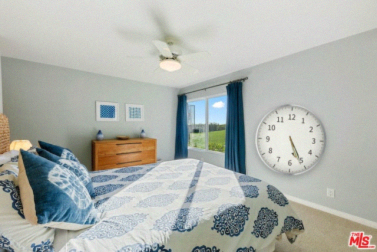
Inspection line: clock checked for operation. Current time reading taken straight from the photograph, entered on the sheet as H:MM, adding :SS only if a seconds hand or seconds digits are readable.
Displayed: 5:26
